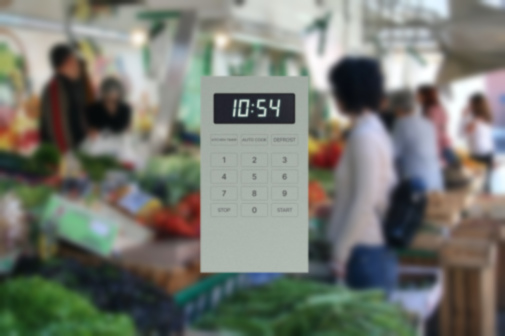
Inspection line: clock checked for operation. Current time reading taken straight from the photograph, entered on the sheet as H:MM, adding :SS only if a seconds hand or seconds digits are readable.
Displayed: 10:54
